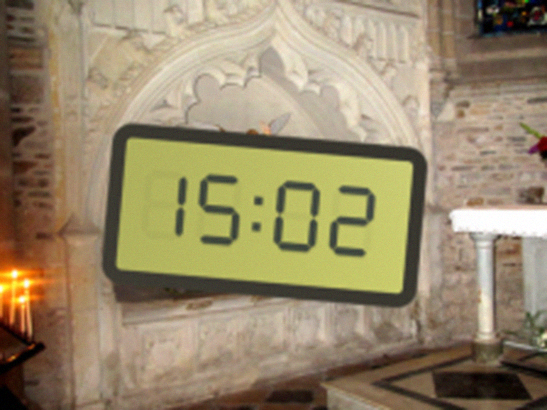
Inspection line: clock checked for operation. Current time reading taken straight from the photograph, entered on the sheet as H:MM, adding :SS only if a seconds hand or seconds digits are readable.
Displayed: 15:02
